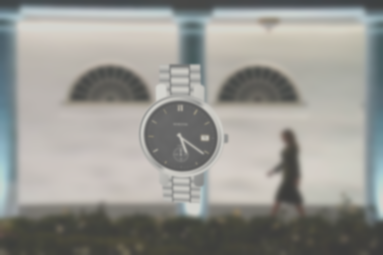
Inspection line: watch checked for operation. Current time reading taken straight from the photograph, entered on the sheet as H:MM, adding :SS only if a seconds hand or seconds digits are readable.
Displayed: 5:21
